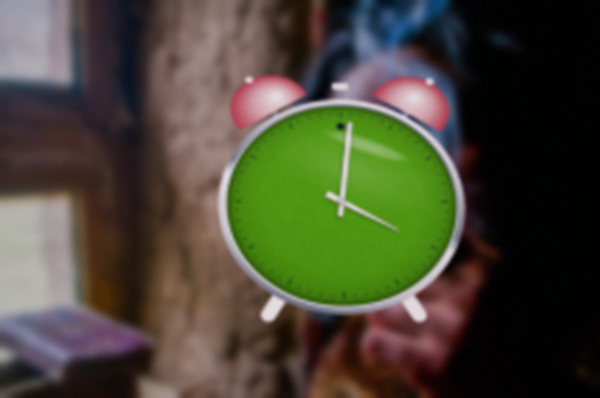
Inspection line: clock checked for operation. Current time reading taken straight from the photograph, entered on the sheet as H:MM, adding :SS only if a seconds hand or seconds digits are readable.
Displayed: 4:01
